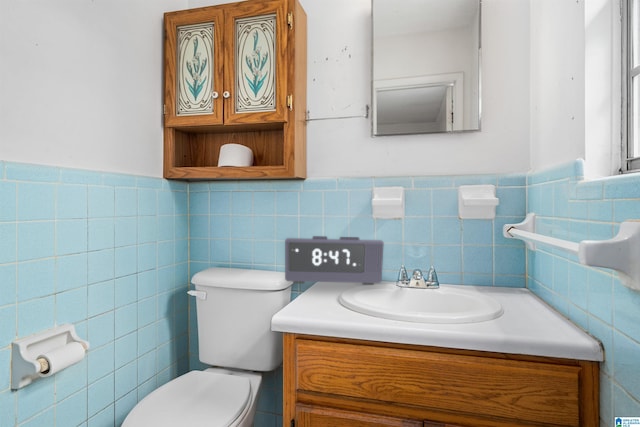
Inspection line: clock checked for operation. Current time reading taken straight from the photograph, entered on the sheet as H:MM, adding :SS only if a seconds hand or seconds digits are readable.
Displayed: 8:47
